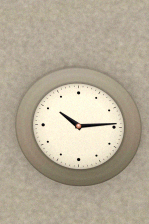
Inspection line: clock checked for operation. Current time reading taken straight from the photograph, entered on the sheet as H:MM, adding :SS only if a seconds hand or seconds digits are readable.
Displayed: 10:14
